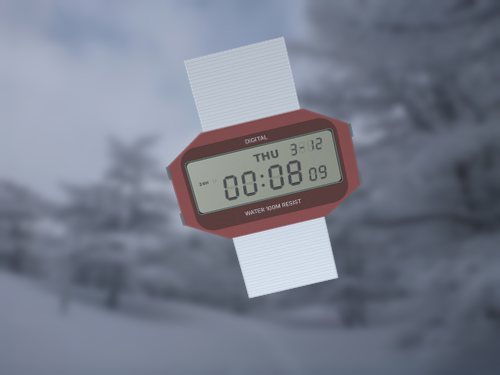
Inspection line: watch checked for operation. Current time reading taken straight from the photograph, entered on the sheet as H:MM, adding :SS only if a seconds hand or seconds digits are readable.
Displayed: 0:08:09
